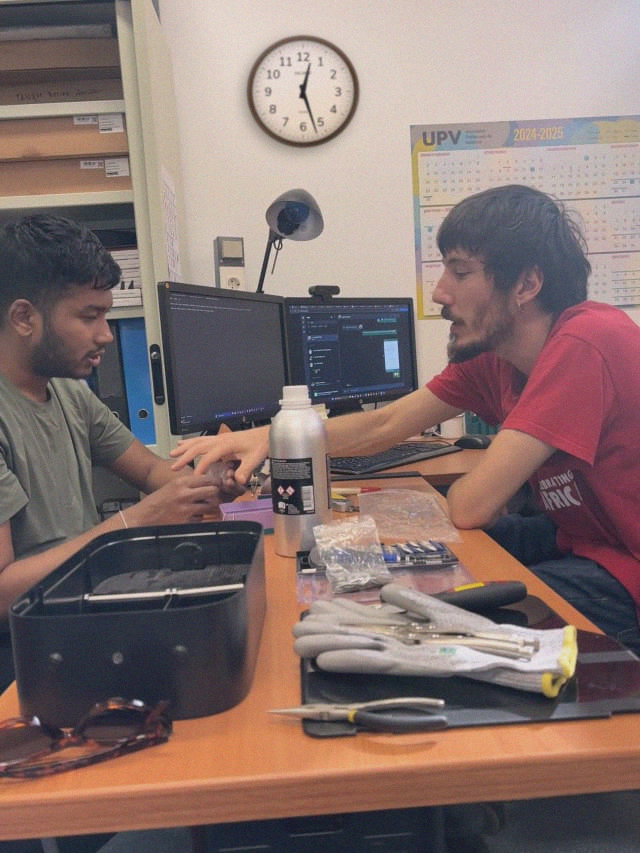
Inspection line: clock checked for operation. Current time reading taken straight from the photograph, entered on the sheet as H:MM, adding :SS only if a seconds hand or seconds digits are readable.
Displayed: 12:27
